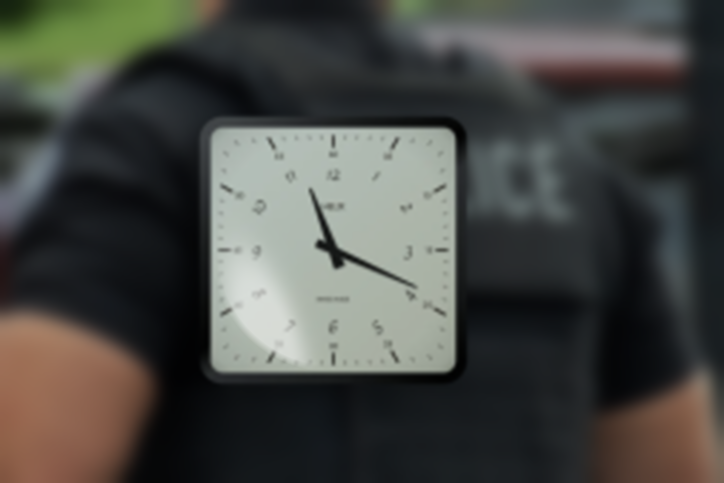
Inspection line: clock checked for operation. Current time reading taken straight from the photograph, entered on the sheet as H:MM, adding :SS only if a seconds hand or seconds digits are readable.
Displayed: 11:19
